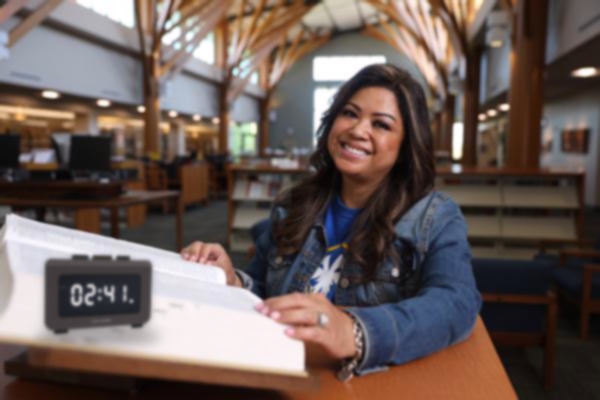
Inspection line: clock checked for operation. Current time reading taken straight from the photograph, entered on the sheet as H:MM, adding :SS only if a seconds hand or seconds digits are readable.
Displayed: 2:41
